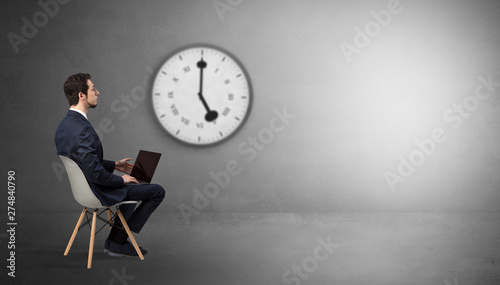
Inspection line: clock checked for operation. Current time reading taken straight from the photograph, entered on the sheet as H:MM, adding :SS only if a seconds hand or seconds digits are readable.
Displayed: 5:00
